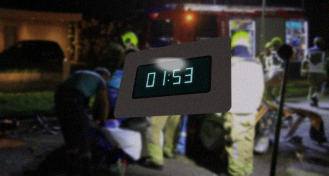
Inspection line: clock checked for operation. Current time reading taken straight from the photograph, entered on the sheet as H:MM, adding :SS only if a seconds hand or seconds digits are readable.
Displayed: 1:53
